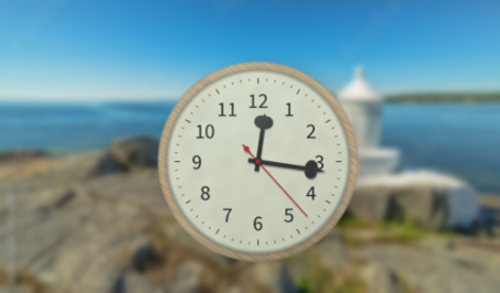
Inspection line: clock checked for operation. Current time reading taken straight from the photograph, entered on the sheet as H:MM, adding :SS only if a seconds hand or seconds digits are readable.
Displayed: 12:16:23
